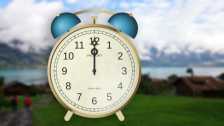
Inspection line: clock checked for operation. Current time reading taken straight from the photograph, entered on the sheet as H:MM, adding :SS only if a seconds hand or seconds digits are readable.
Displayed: 12:00
